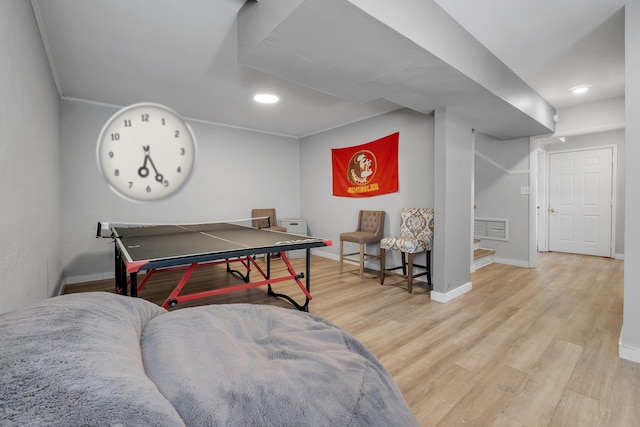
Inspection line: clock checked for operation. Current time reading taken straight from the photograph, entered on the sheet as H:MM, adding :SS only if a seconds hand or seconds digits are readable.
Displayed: 6:26
